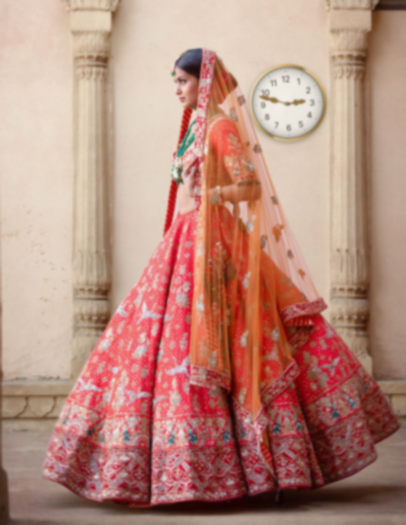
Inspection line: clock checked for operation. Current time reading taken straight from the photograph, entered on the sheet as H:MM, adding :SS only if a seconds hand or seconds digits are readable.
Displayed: 2:48
